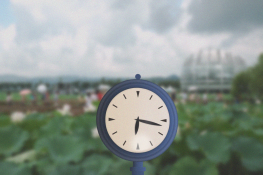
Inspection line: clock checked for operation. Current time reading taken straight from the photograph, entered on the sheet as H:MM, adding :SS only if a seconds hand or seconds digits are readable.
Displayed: 6:17
